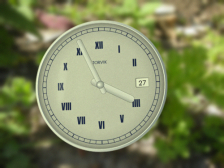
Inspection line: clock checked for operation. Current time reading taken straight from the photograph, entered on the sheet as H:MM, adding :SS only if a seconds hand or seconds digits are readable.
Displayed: 3:56
